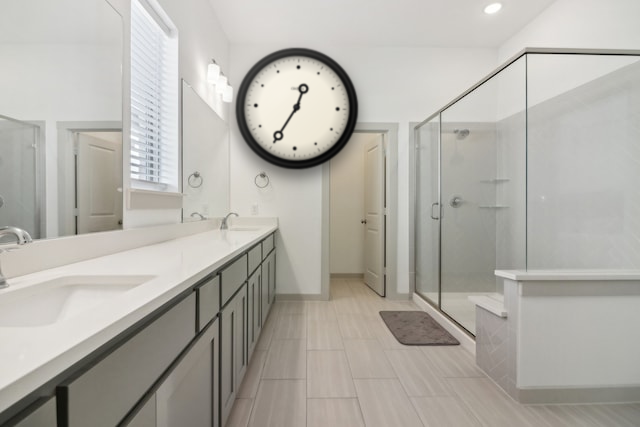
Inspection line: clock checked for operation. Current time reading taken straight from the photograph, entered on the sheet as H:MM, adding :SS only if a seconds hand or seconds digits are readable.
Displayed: 12:35
